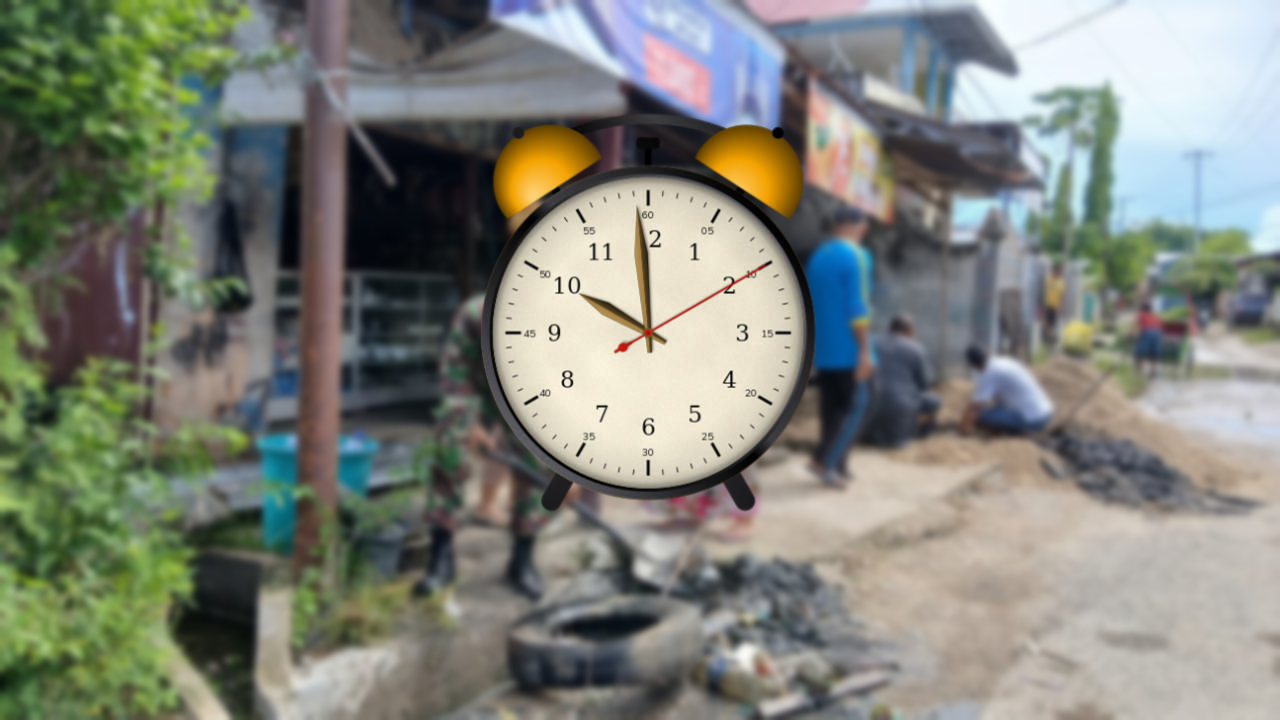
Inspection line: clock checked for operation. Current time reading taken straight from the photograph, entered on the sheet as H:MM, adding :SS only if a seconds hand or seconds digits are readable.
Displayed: 9:59:10
